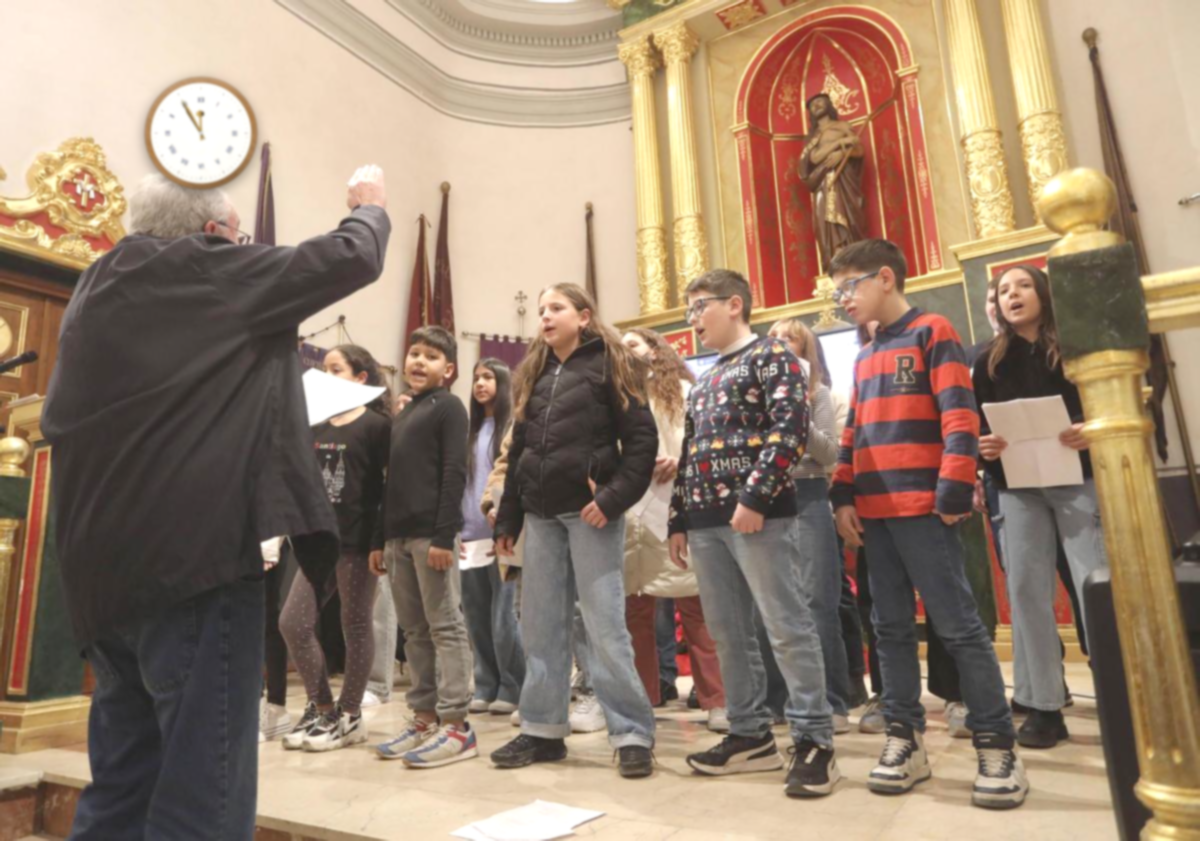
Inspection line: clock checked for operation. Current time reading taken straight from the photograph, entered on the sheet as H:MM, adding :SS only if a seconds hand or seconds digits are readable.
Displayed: 11:55
